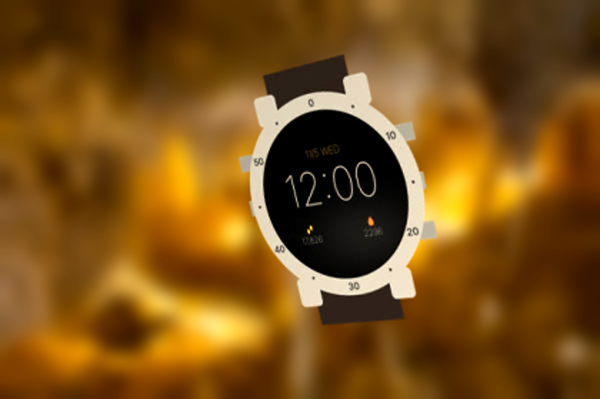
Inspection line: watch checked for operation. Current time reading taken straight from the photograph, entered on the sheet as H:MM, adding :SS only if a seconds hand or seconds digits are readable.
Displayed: 12:00
